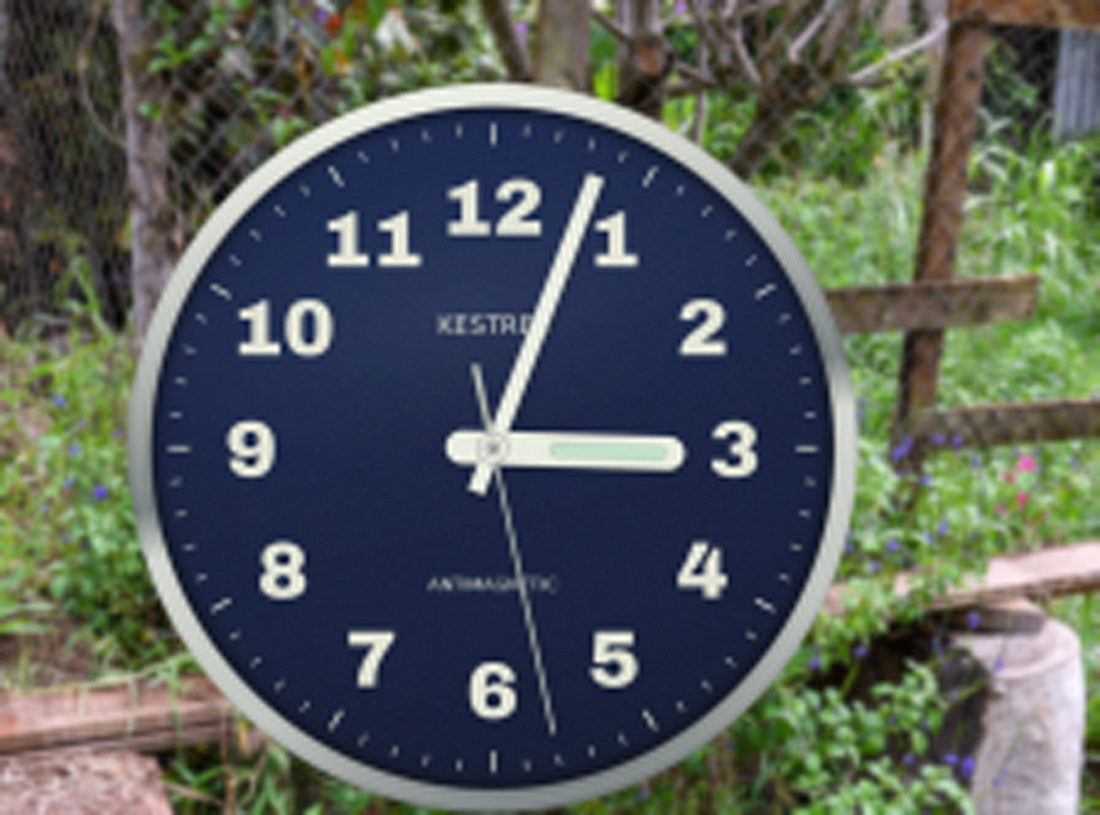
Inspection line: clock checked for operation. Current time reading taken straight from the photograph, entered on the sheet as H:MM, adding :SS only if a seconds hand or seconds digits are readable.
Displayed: 3:03:28
